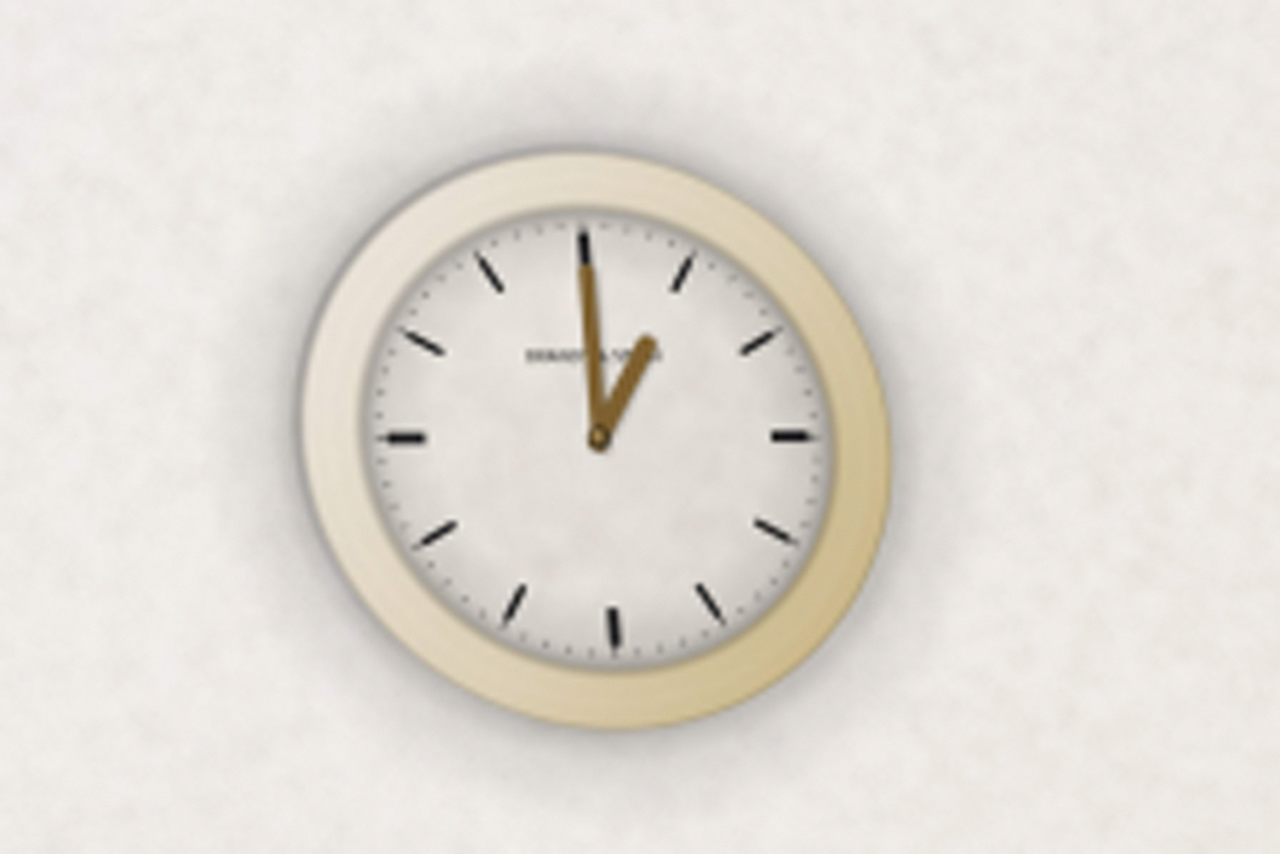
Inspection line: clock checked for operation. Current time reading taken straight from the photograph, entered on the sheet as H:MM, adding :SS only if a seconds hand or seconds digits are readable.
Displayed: 1:00
